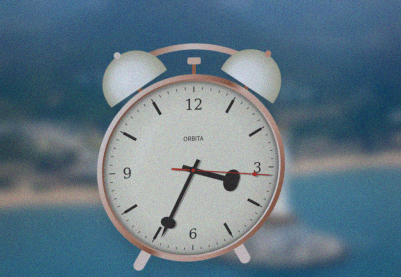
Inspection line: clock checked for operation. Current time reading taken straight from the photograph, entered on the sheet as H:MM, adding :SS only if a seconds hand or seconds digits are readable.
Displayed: 3:34:16
